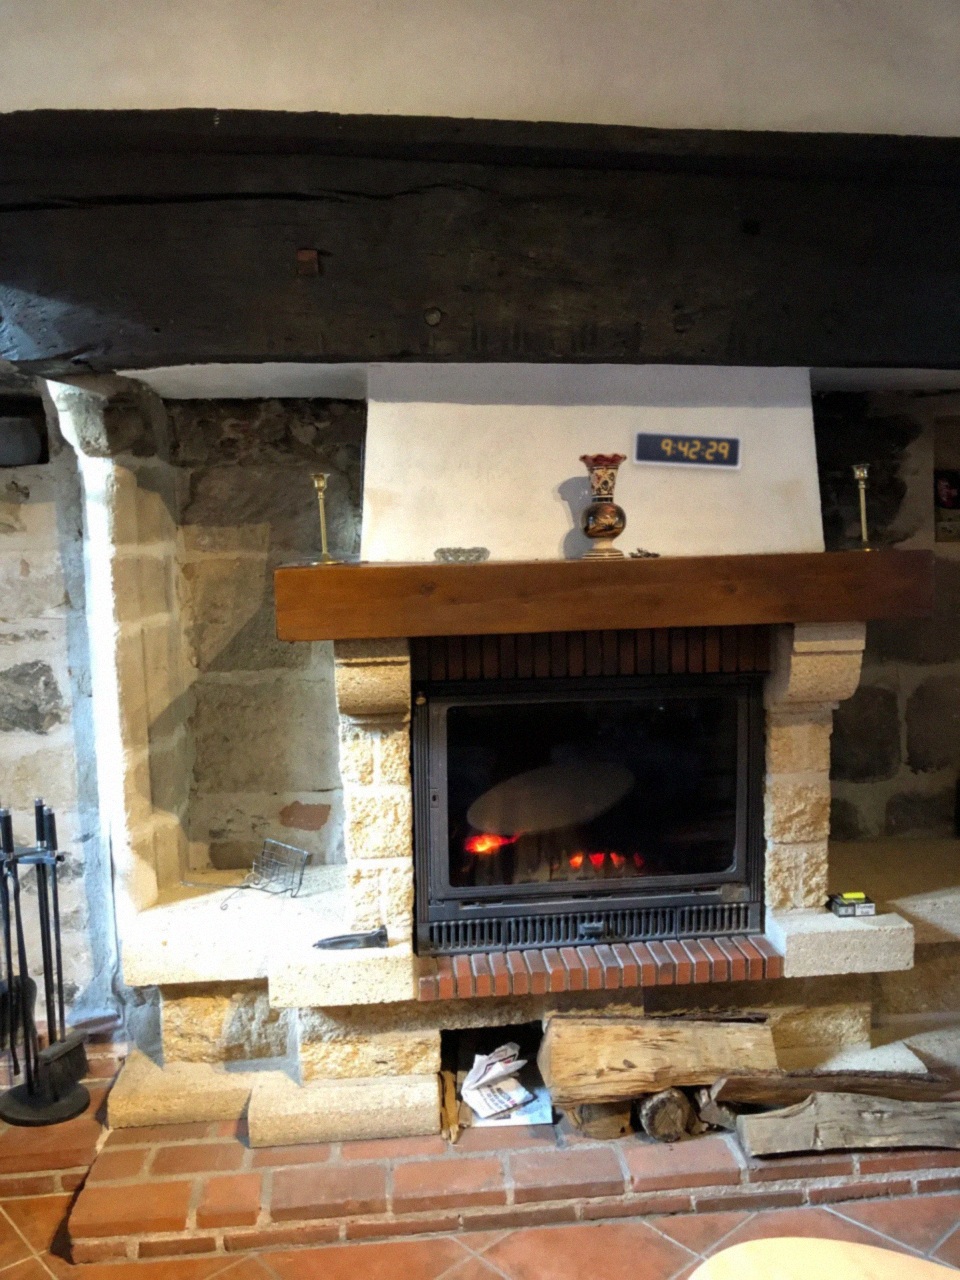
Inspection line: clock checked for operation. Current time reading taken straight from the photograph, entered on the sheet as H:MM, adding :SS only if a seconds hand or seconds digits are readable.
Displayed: 9:42:29
